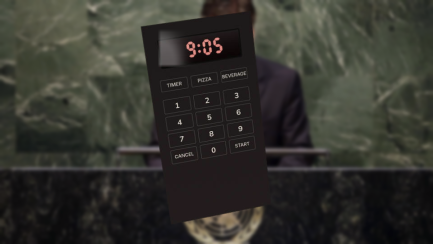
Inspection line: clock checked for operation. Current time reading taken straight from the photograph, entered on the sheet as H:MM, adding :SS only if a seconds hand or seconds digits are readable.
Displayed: 9:05
